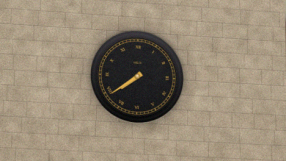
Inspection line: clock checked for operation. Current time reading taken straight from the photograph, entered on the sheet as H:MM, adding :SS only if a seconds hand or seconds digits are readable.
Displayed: 7:39
